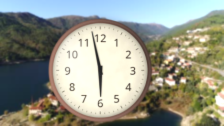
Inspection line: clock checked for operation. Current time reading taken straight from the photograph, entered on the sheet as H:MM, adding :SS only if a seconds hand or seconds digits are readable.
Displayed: 5:58
